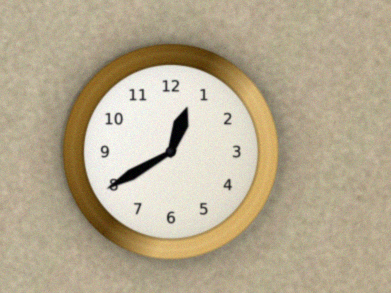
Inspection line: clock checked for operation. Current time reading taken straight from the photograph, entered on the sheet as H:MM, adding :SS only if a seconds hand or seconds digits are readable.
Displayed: 12:40
